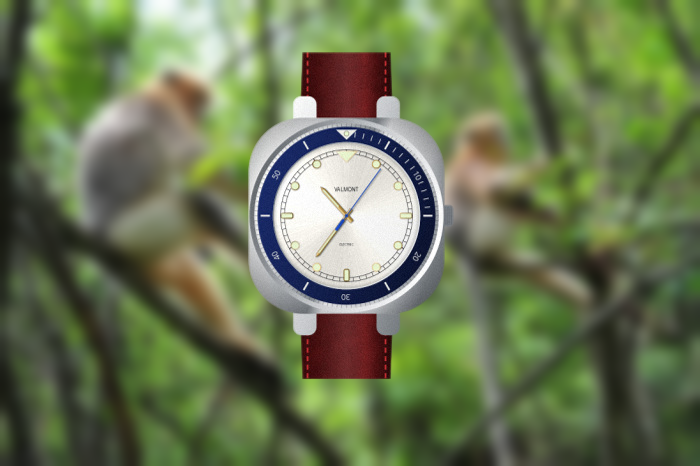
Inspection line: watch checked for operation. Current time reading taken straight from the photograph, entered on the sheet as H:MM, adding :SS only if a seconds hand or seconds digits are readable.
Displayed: 10:36:06
